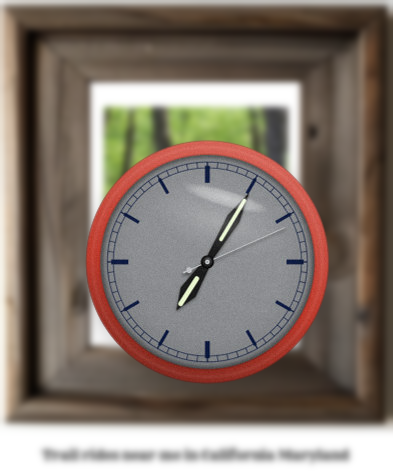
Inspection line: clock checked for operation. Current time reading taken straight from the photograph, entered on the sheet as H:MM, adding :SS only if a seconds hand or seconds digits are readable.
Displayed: 7:05:11
